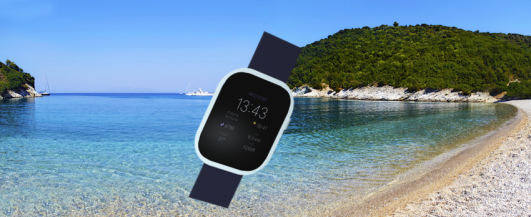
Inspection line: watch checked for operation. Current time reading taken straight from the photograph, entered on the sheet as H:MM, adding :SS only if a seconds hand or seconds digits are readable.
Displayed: 13:43
